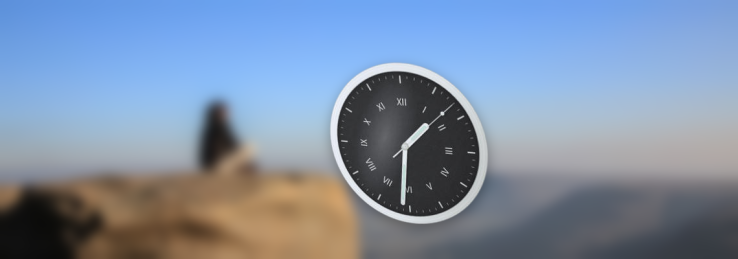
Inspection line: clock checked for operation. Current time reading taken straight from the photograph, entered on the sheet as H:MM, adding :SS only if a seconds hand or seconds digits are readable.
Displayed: 1:31:08
